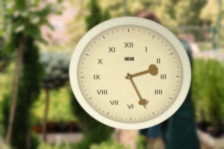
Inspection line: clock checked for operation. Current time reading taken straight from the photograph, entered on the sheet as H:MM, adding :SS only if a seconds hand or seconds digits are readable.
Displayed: 2:26
